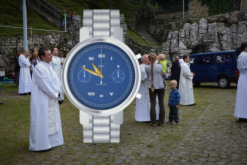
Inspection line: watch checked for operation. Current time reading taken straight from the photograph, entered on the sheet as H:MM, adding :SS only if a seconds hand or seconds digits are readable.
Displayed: 10:49
